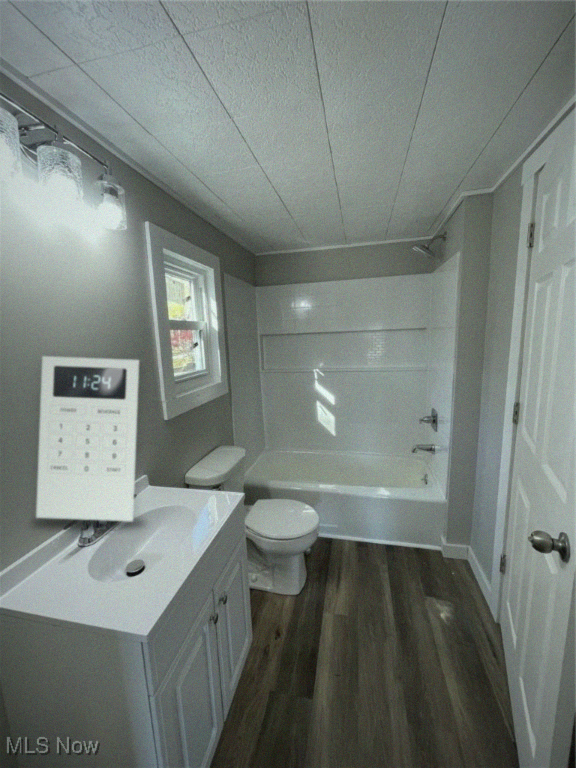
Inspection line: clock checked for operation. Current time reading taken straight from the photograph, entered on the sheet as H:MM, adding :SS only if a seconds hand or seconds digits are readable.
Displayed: 11:24
